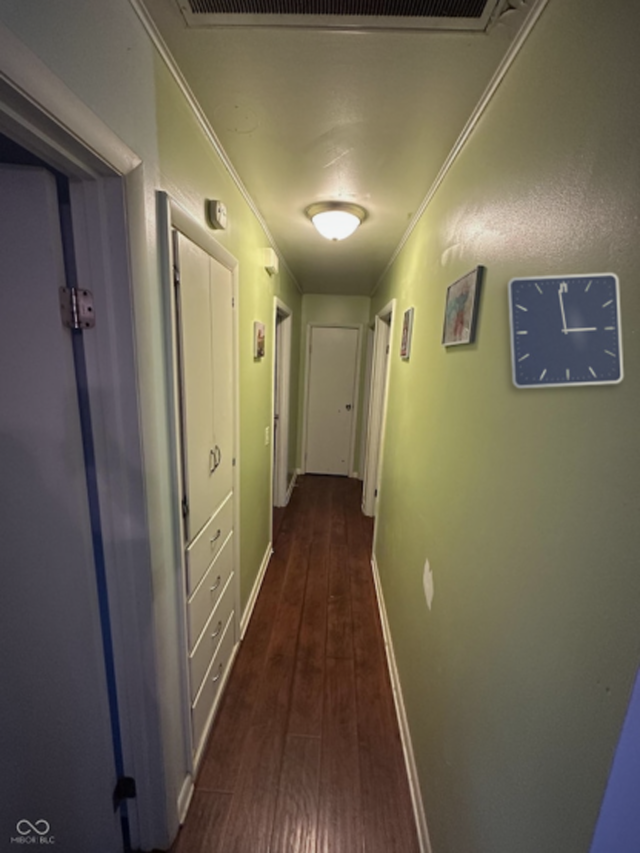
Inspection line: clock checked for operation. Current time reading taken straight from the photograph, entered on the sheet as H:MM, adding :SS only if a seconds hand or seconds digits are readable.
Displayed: 2:59
